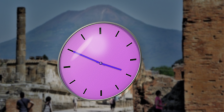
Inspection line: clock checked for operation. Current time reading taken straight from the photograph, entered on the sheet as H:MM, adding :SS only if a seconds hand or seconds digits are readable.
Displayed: 3:50
